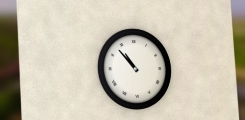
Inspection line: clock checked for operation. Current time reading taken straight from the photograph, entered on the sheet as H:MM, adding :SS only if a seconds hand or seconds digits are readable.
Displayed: 10:53
